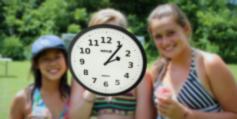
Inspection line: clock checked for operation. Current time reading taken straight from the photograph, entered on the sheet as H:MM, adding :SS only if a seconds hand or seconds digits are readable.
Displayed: 2:06
